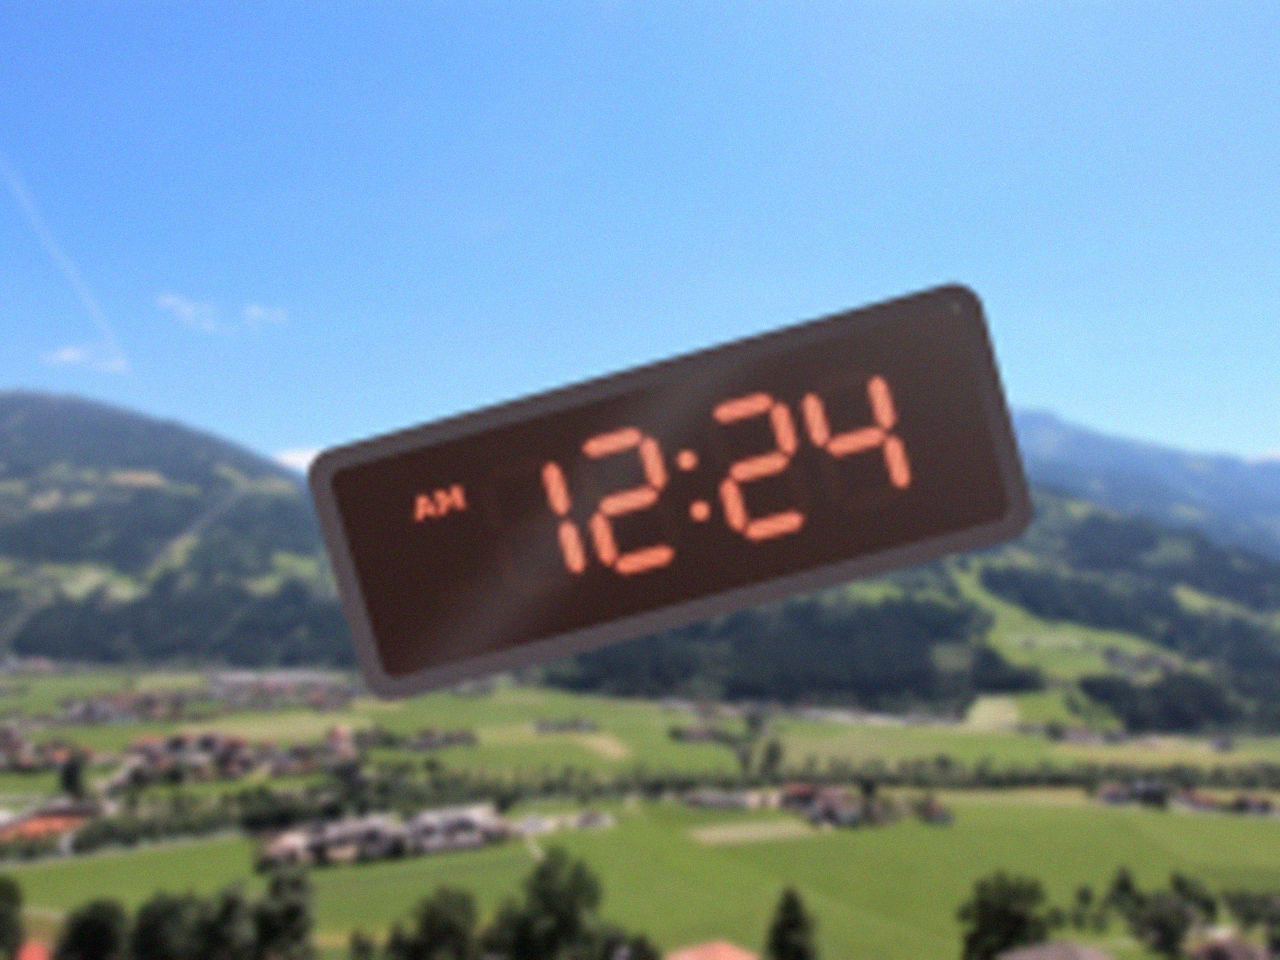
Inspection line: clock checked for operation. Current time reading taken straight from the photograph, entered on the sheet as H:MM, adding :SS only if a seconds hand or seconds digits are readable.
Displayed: 12:24
